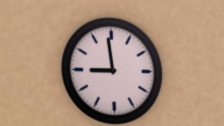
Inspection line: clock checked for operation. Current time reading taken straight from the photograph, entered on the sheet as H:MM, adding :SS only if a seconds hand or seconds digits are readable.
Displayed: 8:59
